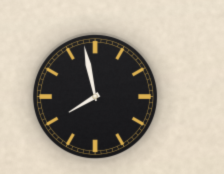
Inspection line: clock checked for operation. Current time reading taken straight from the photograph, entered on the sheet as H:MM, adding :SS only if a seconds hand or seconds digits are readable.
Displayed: 7:58
